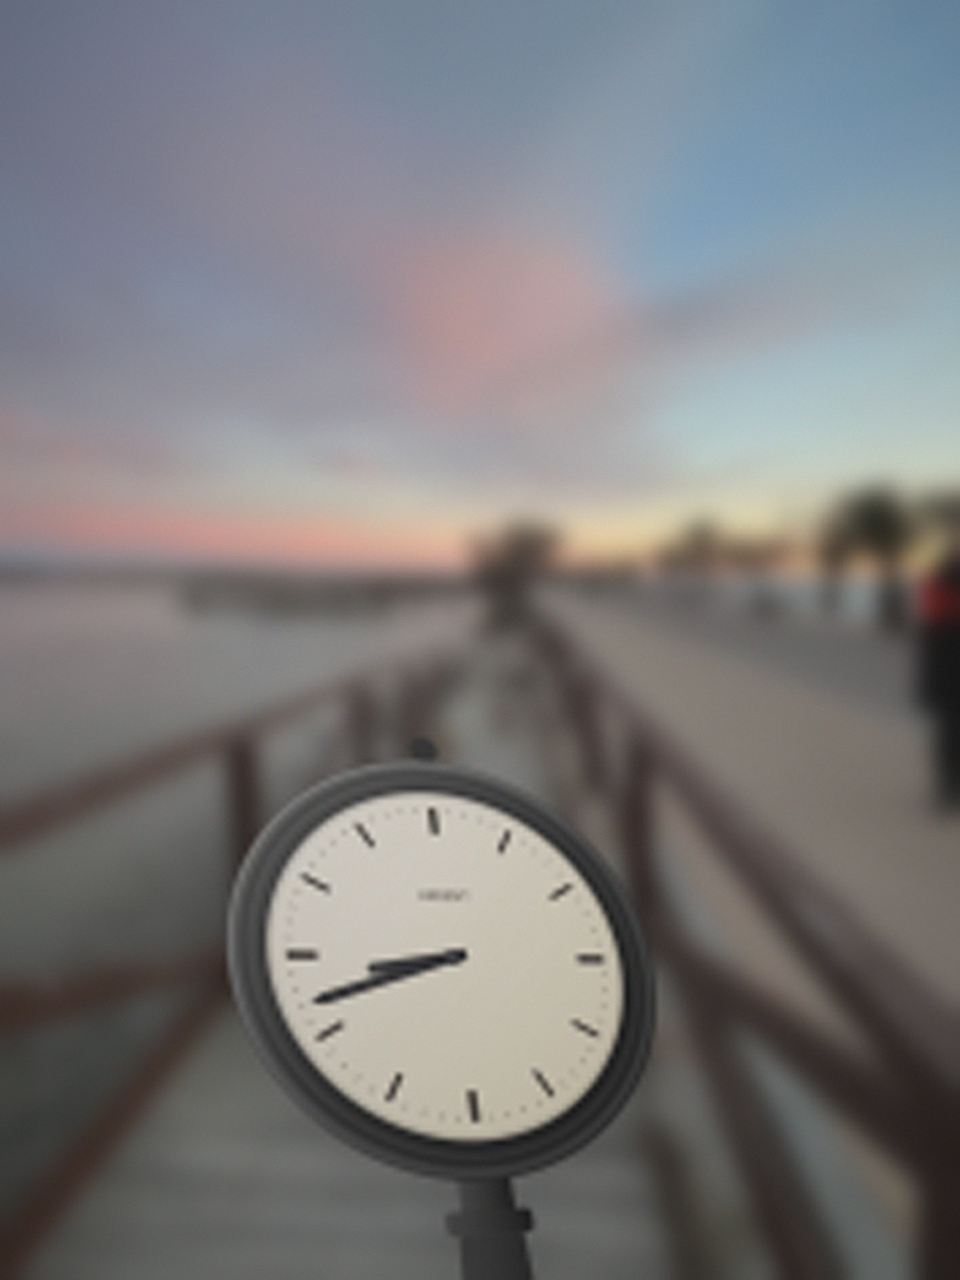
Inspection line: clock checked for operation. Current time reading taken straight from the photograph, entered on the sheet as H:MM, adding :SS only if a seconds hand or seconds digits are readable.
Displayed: 8:42
